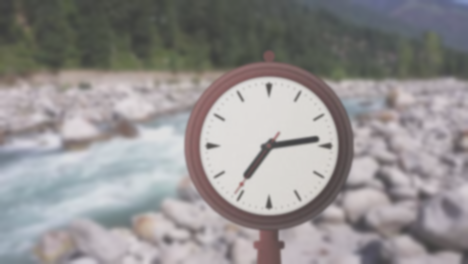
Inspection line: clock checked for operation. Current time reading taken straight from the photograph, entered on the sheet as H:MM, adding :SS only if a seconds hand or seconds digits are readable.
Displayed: 7:13:36
